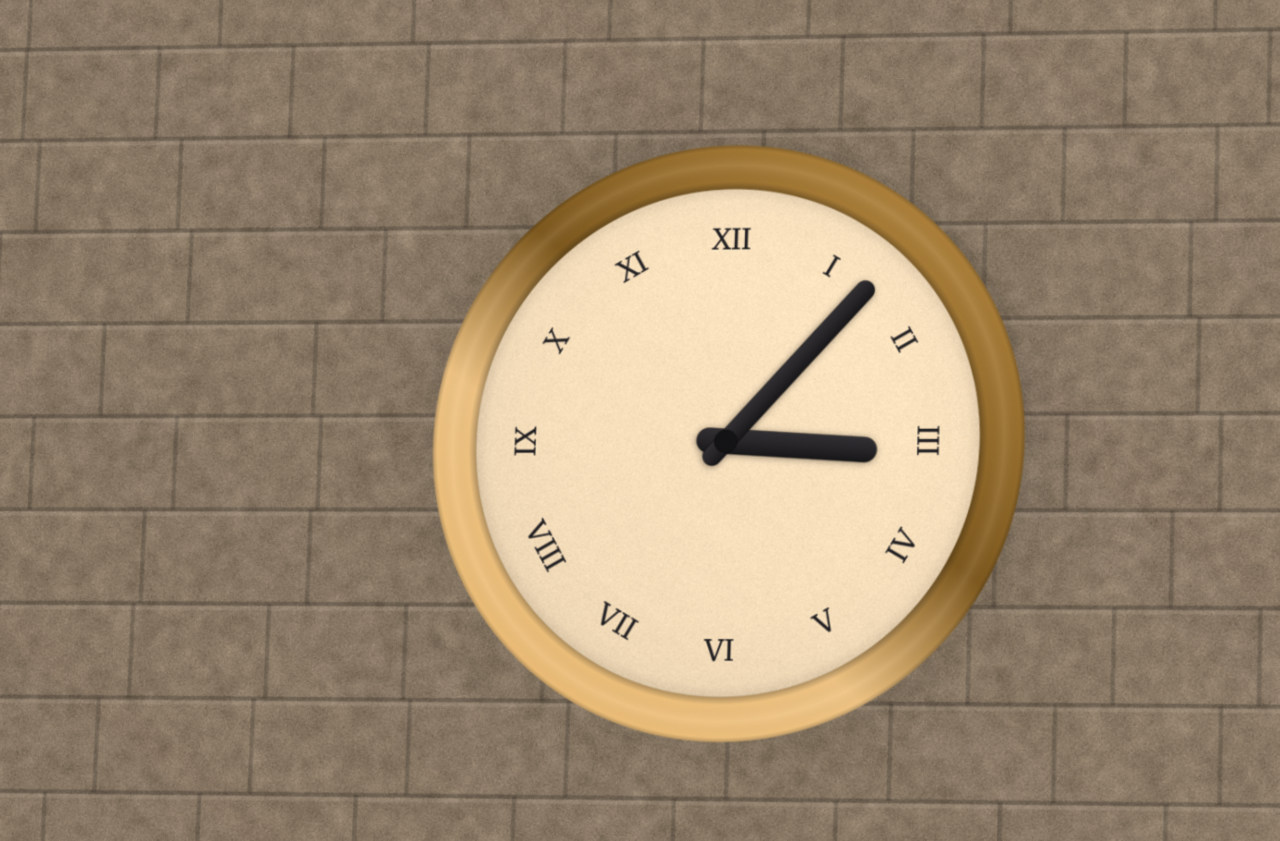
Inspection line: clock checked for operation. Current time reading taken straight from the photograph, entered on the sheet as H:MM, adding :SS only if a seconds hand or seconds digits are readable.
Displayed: 3:07
